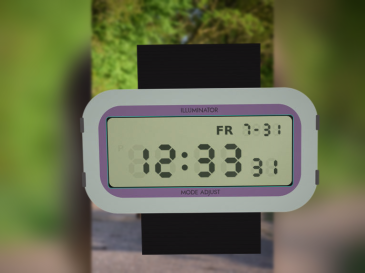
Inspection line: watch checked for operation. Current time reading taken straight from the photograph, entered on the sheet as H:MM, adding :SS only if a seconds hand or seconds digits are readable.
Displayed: 12:33:31
